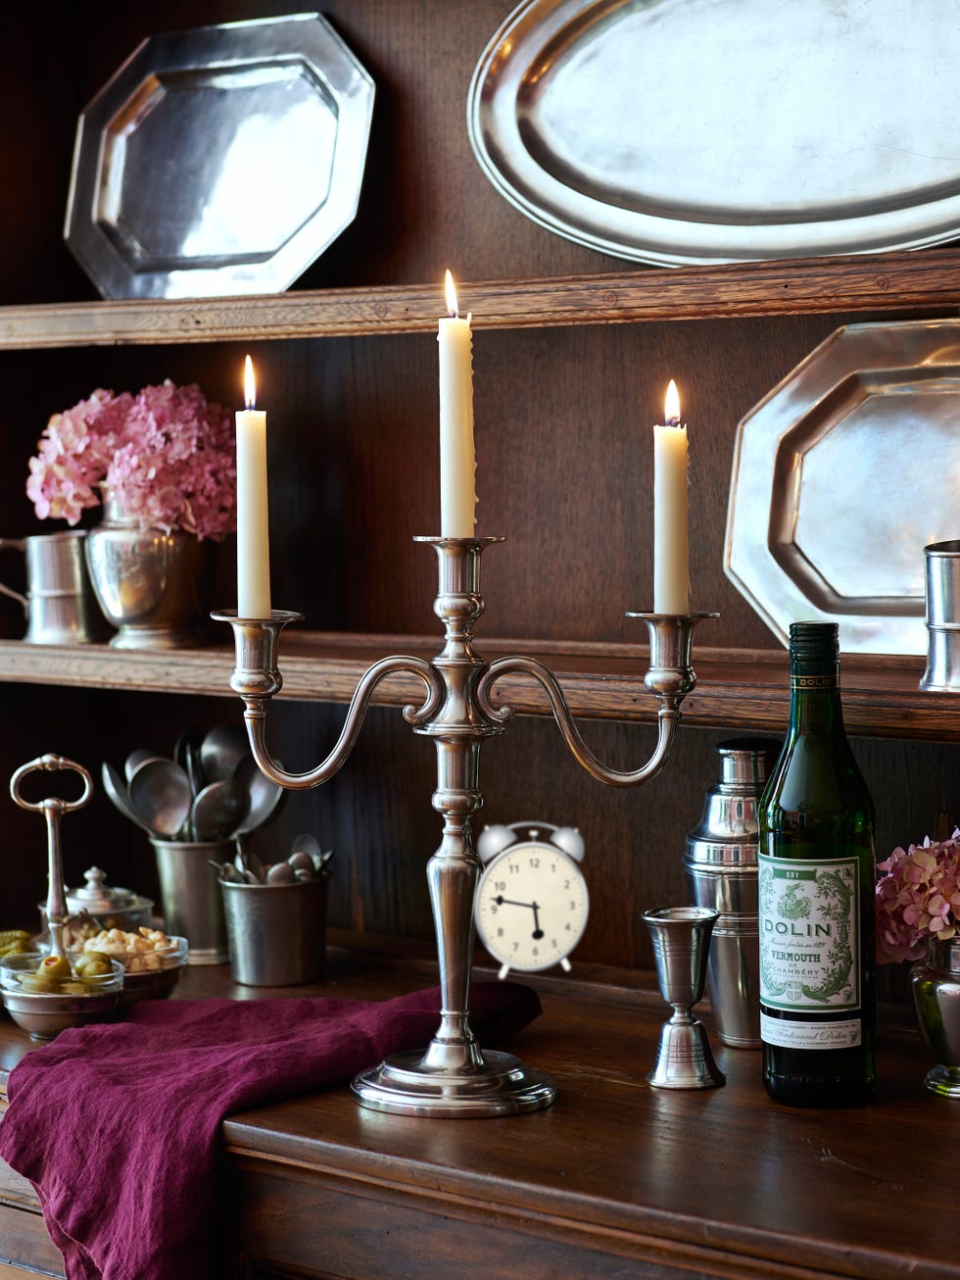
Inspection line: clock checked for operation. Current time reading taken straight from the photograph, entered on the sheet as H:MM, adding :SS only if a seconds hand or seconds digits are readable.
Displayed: 5:47
